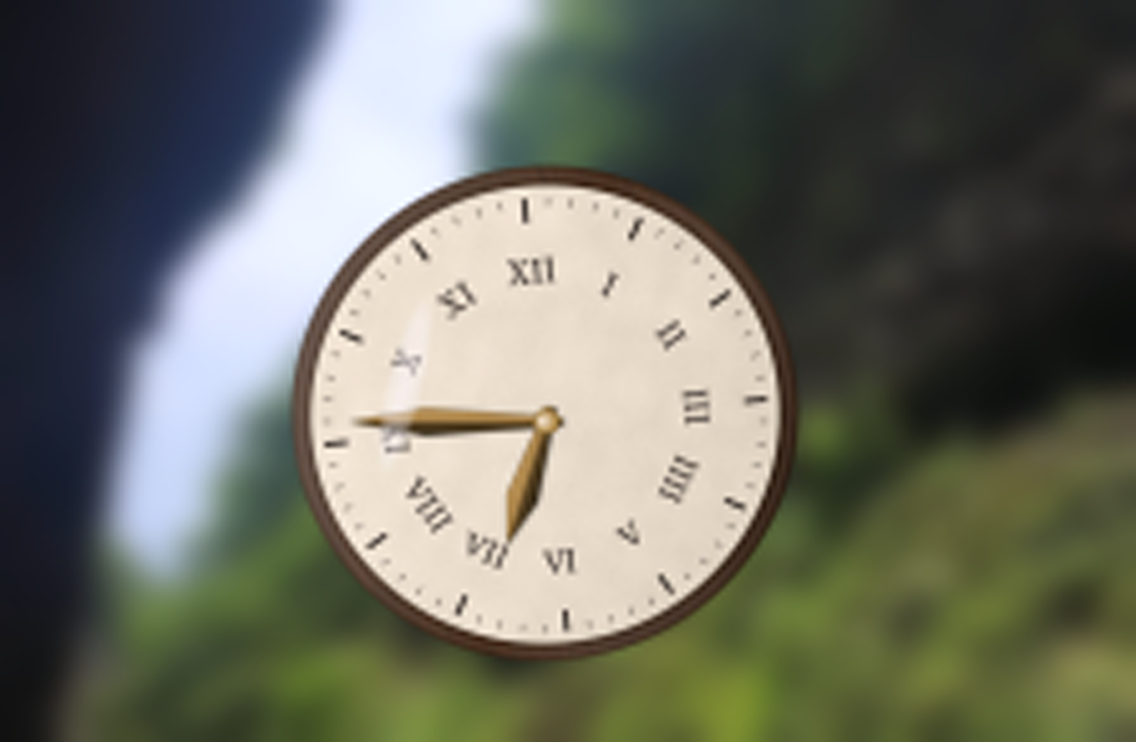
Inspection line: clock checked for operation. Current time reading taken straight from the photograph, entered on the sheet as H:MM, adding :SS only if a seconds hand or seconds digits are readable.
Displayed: 6:46
